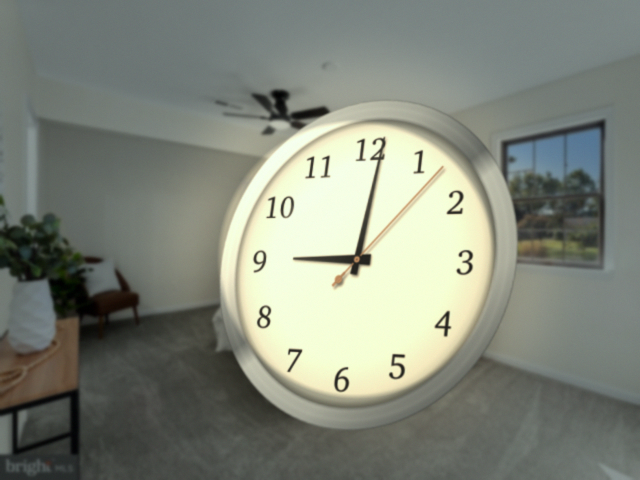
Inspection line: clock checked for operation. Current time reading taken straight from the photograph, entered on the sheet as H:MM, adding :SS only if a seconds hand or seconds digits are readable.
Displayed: 9:01:07
